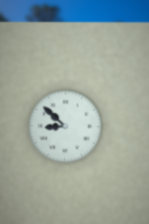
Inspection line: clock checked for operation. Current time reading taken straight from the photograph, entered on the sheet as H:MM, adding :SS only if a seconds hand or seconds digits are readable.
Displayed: 8:52
